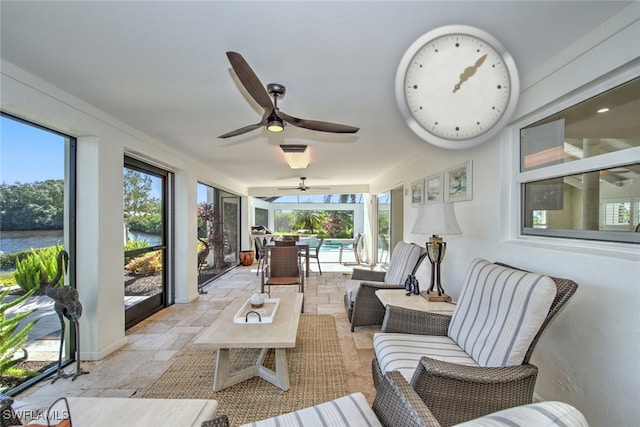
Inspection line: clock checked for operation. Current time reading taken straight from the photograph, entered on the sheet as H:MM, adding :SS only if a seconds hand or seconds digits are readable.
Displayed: 1:07
